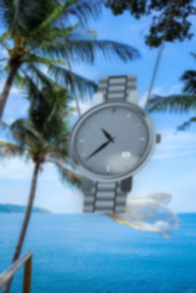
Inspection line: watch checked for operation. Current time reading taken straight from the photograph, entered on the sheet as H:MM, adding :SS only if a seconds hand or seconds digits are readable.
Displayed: 10:38
